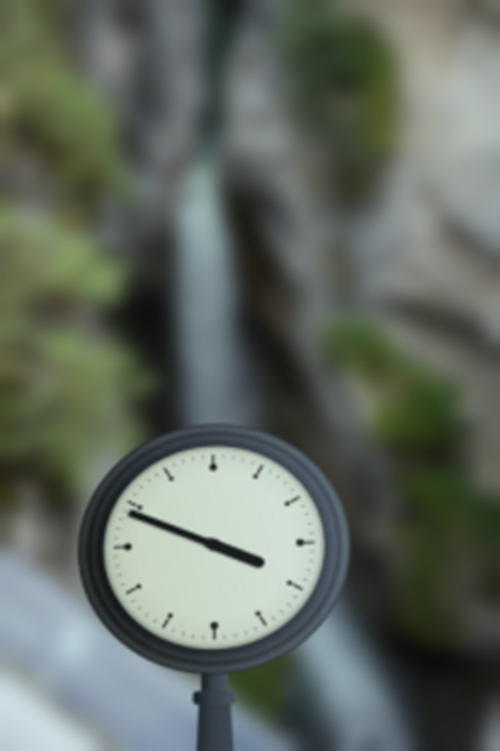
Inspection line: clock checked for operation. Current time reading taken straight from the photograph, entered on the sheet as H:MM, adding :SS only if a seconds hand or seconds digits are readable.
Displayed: 3:49
